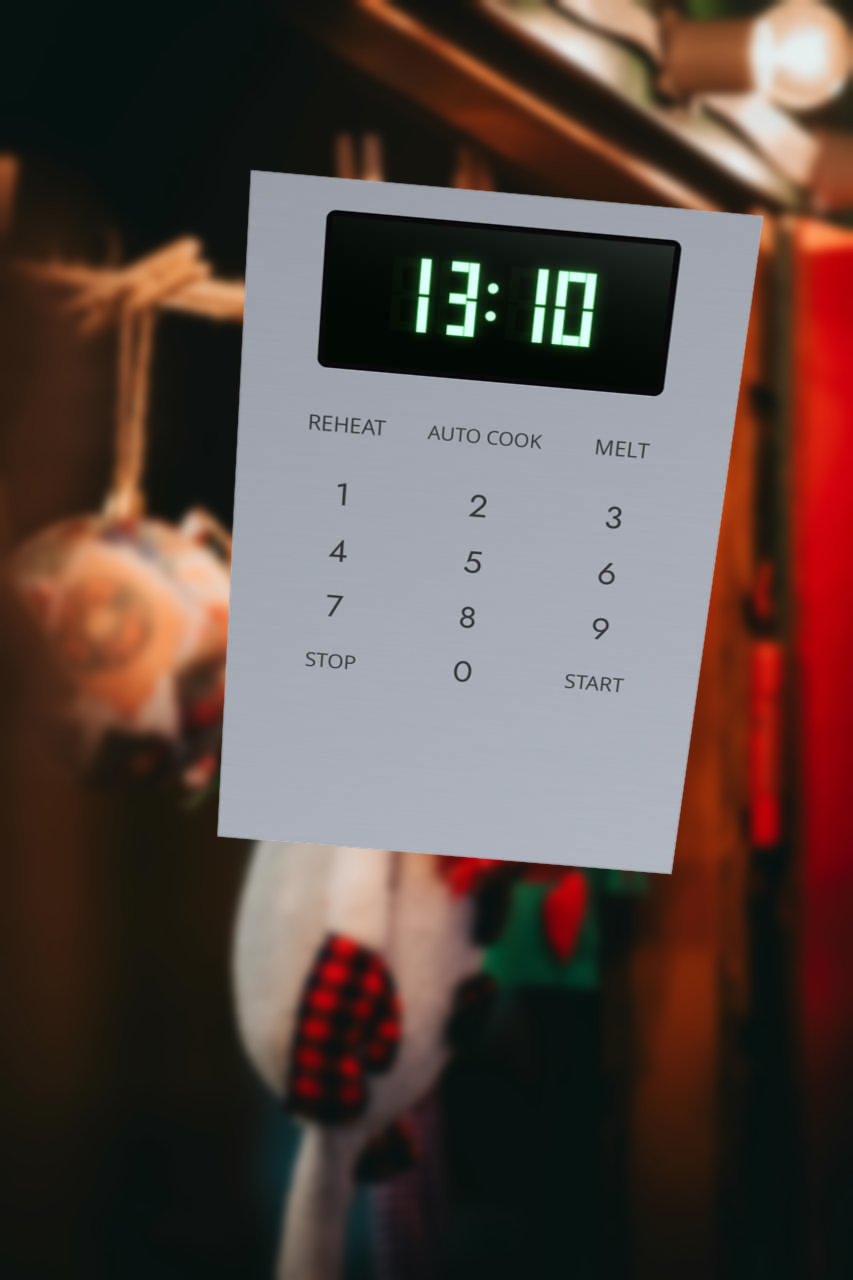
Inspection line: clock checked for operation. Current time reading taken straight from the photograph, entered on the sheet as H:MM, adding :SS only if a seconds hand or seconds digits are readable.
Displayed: 13:10
